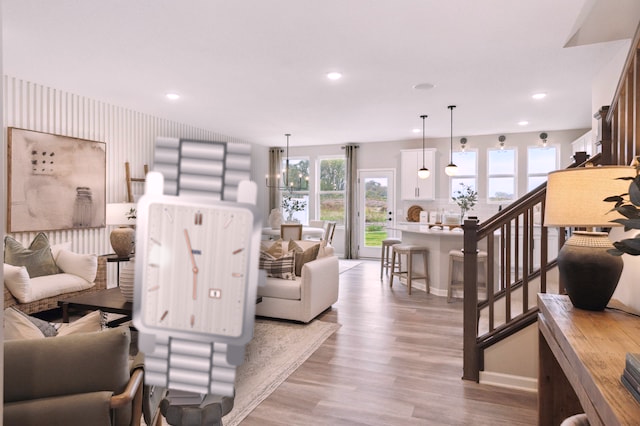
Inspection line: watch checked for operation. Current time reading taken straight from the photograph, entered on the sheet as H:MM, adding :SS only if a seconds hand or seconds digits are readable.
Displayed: 5:57
